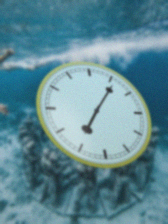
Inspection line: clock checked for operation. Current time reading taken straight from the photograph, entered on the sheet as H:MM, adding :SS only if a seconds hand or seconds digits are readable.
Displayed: 7:06
